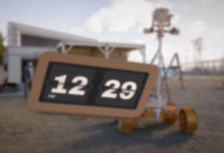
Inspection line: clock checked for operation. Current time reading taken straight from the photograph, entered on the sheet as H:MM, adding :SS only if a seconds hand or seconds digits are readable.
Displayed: 12:29
